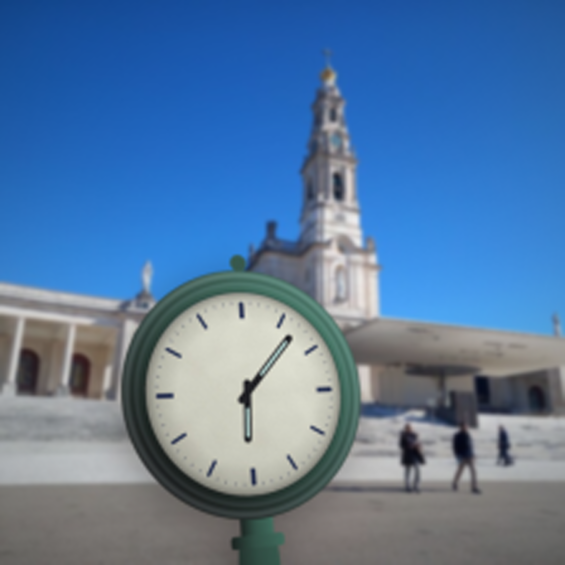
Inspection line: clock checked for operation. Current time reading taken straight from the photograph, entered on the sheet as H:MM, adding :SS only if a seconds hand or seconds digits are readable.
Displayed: 6:07
